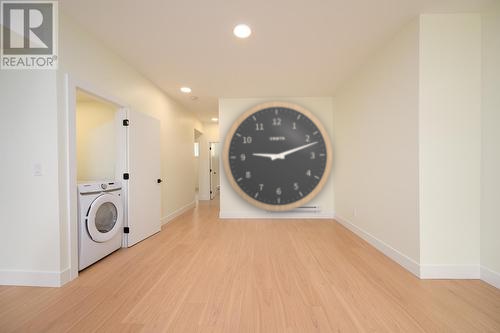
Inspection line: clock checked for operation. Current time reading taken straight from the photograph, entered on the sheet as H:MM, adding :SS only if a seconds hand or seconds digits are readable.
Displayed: 9:12
